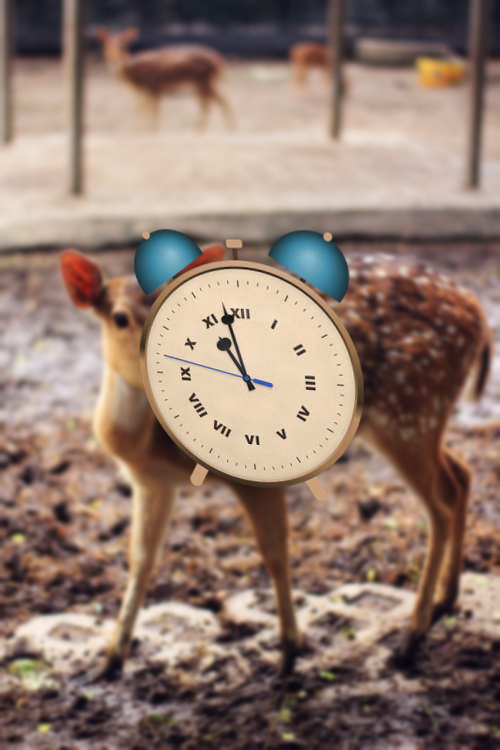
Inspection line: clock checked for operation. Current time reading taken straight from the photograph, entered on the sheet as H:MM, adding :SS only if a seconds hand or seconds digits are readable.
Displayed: 10:57:47
